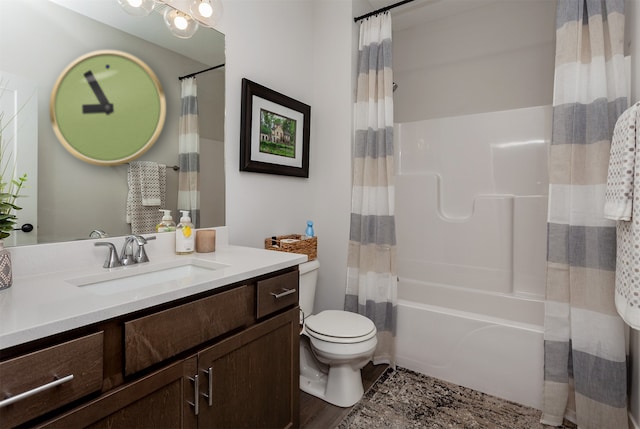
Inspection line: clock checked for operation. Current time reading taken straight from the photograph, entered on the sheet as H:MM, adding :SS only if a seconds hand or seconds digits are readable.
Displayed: 8:55
